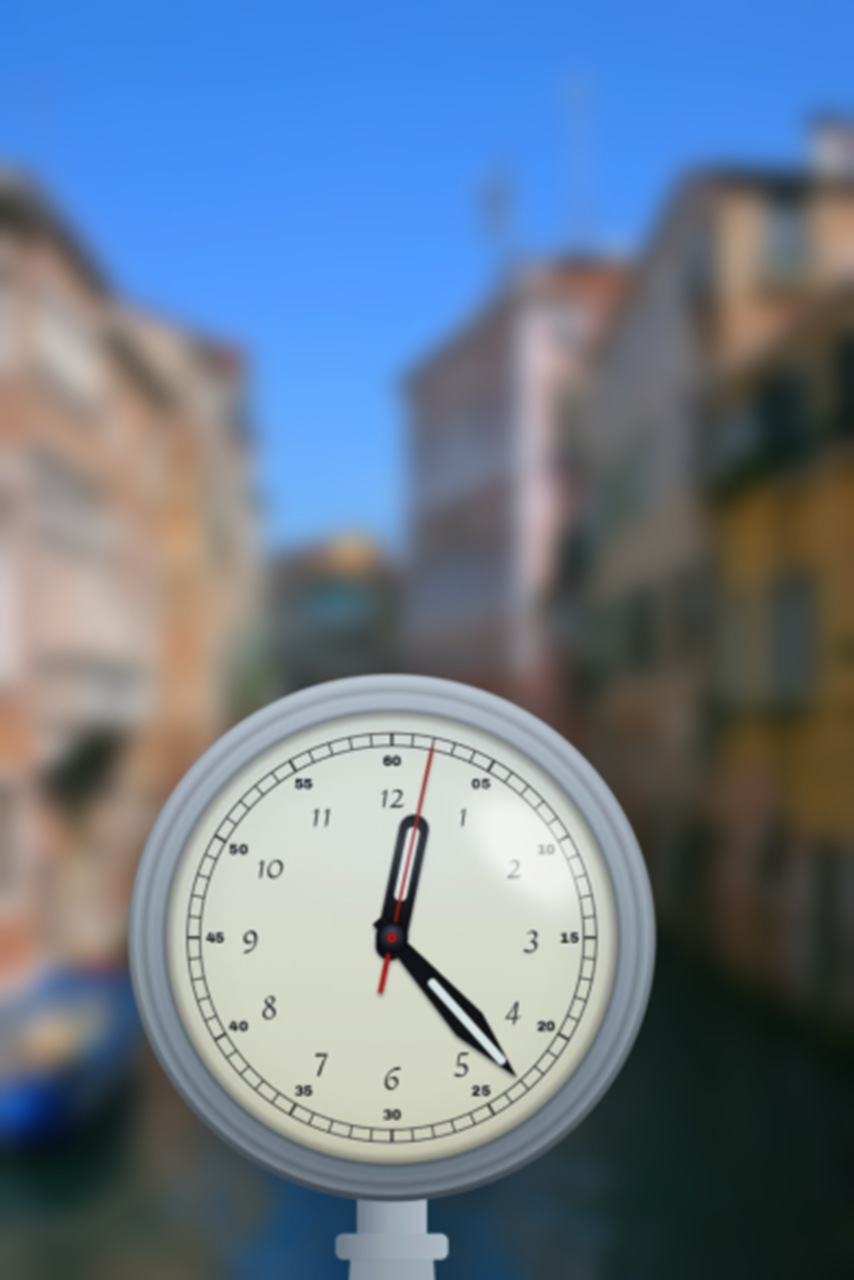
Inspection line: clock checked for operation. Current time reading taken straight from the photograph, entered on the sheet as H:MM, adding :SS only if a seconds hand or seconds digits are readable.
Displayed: 12:23:02
